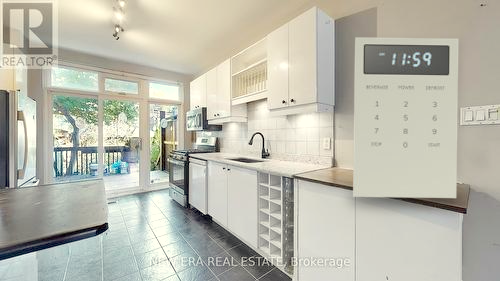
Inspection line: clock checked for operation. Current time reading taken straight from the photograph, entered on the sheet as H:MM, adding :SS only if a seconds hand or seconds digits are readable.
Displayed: 11:59
